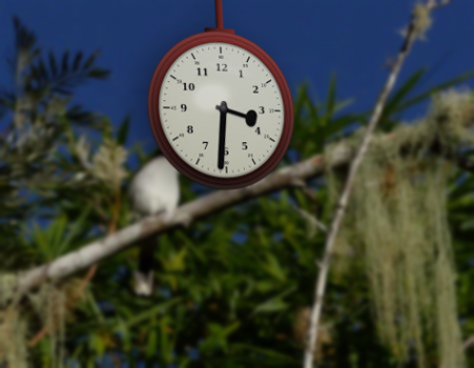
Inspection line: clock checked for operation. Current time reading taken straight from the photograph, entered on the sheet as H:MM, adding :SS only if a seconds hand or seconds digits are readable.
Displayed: 3:31
